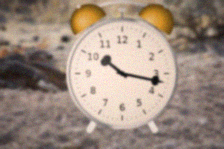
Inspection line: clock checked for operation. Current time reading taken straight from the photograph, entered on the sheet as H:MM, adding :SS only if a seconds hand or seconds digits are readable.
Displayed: 10:17
